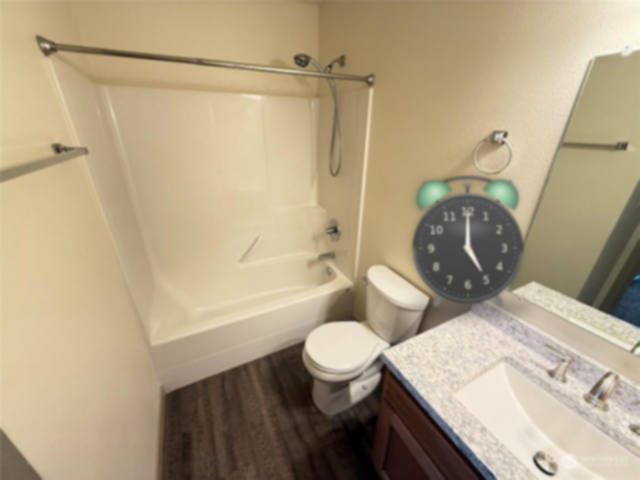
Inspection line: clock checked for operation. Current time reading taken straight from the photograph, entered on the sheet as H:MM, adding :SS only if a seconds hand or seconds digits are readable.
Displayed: 5:00
